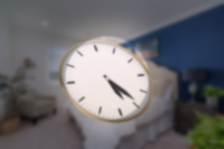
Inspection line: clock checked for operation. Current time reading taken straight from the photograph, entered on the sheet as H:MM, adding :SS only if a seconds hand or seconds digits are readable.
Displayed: 5:24
